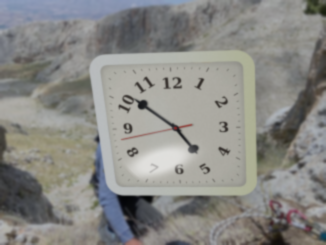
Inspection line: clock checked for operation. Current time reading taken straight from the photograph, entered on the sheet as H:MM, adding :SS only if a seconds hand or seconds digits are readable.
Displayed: 4:51:43
